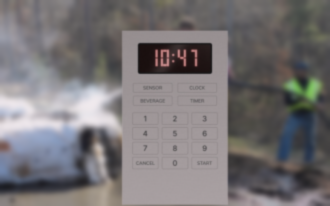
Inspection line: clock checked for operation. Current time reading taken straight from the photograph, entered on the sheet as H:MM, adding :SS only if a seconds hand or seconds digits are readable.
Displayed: 10:47
